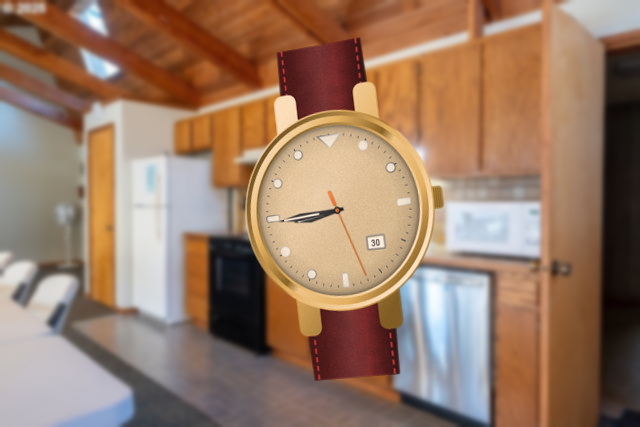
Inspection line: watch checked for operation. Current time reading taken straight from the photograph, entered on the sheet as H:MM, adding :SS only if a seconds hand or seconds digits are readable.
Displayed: 8:44:27
